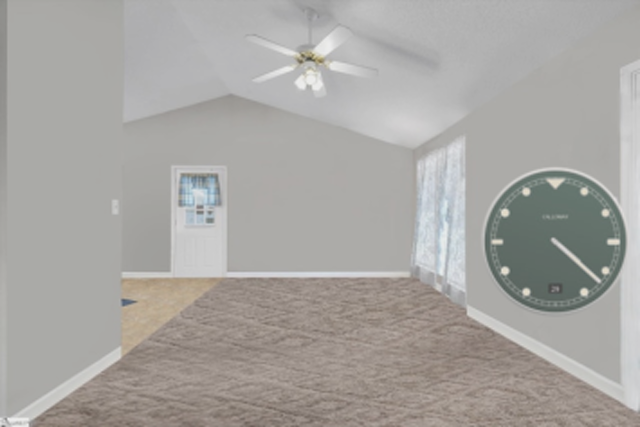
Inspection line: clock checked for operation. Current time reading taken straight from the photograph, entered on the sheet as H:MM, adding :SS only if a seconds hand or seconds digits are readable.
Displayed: 4:22
